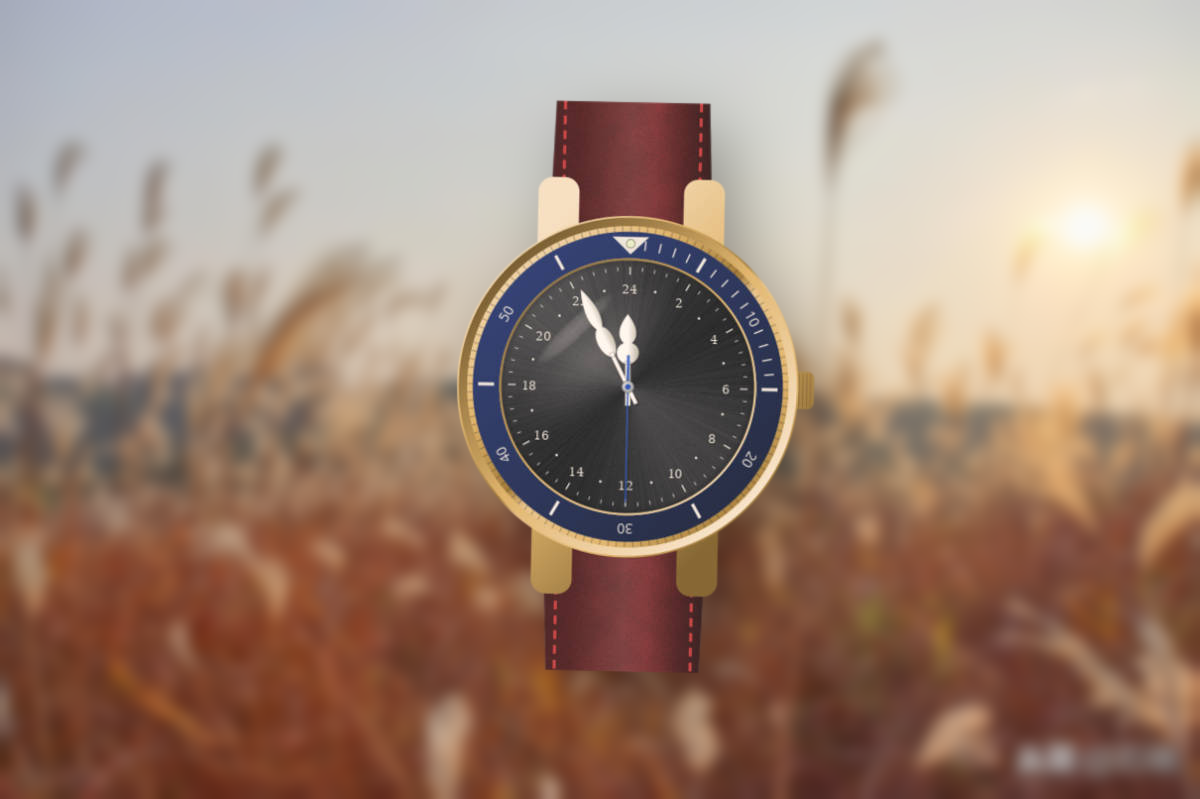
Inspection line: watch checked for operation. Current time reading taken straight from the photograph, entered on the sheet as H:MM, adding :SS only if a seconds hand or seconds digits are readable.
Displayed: 23:55:30
